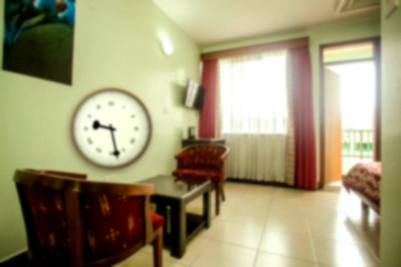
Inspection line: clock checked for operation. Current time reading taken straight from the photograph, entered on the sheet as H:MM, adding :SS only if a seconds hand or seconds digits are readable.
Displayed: 9:28
